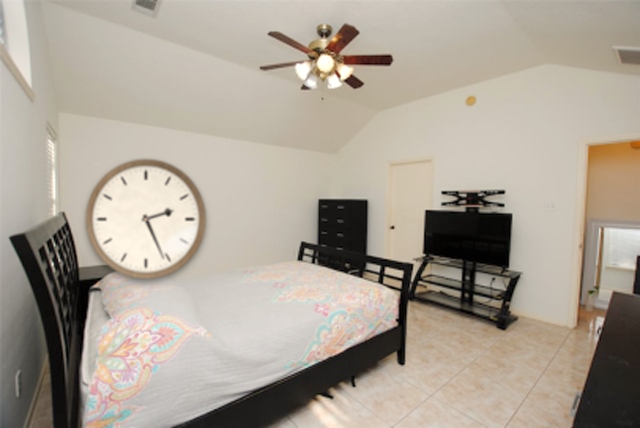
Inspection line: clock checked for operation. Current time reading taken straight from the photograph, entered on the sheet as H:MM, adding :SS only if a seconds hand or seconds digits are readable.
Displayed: 2:26
